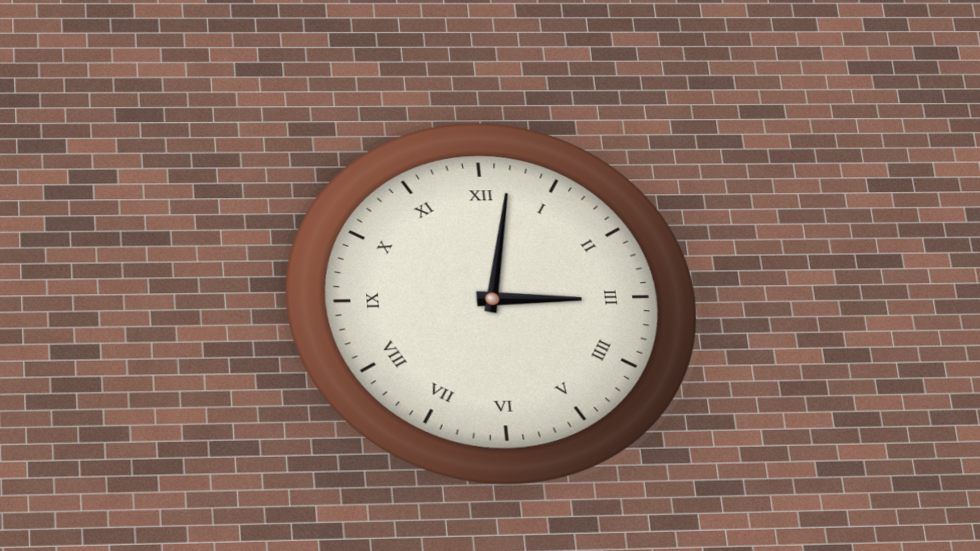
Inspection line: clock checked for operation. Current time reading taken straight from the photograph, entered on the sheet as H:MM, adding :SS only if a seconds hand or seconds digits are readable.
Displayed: 3:02
